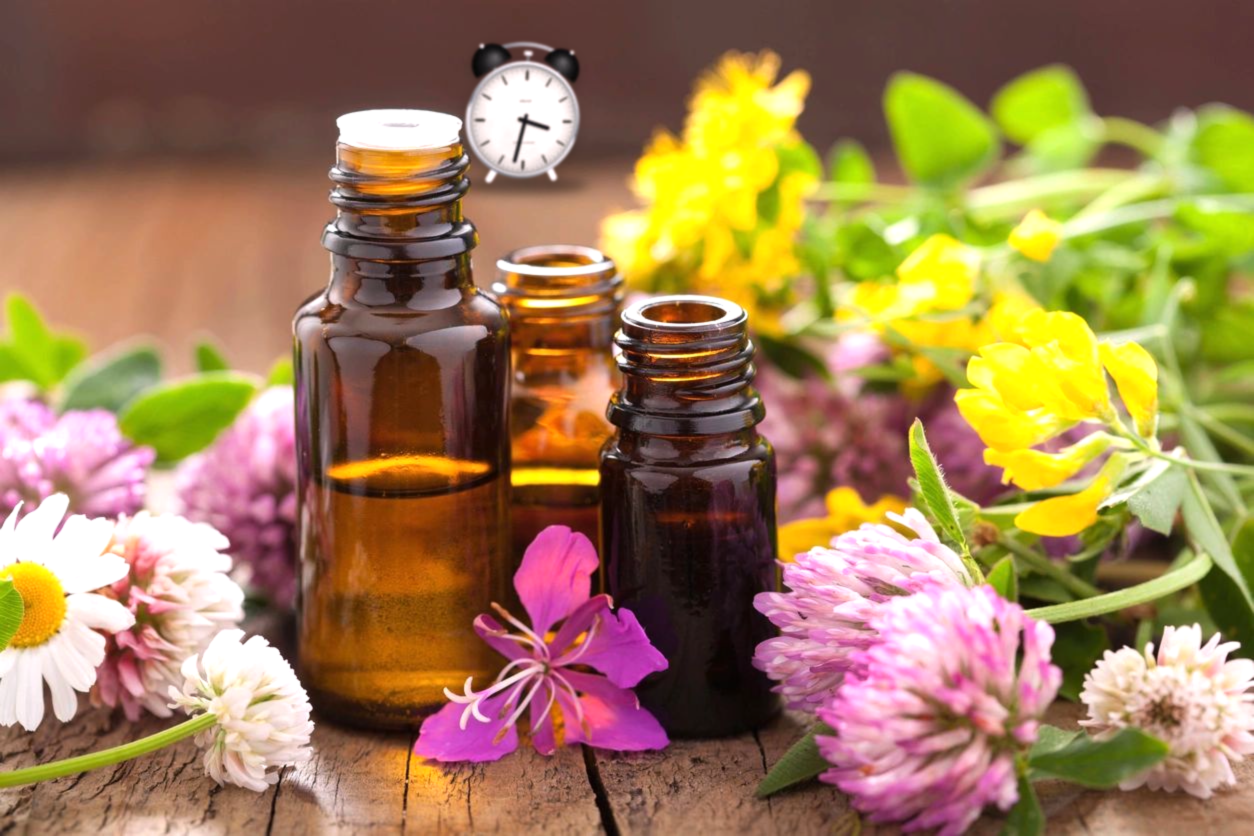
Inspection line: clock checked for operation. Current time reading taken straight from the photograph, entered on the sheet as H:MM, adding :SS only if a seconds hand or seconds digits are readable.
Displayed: 3:32
